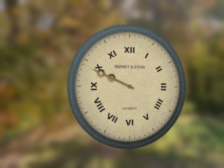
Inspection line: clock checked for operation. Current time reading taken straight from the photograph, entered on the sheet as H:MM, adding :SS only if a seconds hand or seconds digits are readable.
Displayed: 9:49
